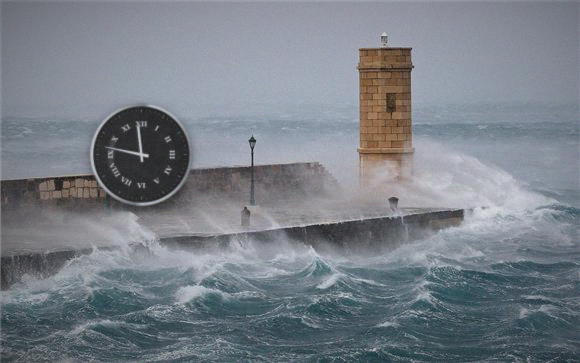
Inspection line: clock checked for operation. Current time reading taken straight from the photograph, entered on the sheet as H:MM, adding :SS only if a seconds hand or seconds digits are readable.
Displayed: 11:47
